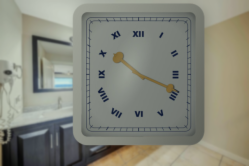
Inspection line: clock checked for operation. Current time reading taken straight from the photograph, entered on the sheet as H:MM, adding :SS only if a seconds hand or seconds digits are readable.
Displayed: 10:19
